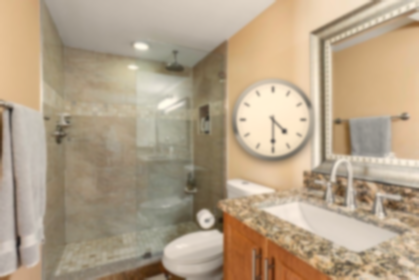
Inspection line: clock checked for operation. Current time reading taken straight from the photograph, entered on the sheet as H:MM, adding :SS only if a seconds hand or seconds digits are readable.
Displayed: 4:30
